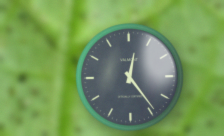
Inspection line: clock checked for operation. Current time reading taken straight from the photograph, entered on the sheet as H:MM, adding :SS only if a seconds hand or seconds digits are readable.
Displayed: 12:24
